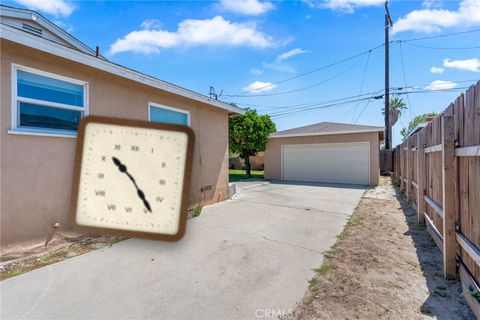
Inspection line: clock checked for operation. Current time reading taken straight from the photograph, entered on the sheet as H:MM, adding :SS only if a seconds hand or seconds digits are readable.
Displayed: 10:24
